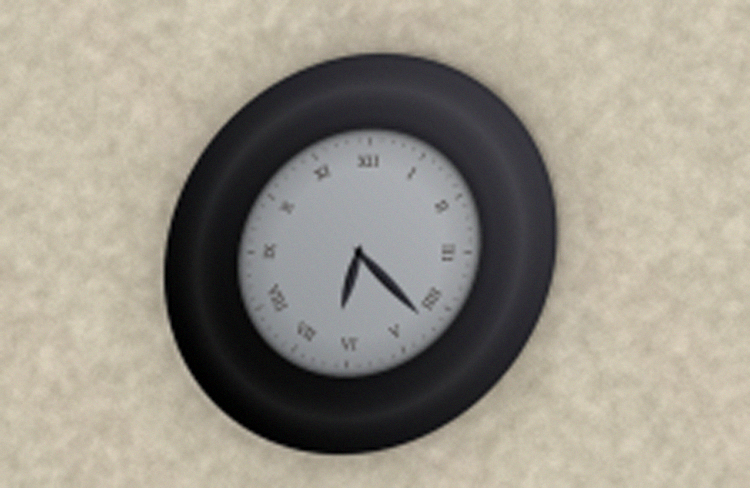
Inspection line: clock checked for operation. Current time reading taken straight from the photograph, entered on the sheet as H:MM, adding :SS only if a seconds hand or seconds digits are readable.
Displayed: 6:22
